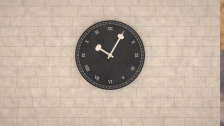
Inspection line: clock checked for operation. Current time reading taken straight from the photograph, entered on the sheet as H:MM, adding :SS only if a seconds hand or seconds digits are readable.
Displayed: 10:05
